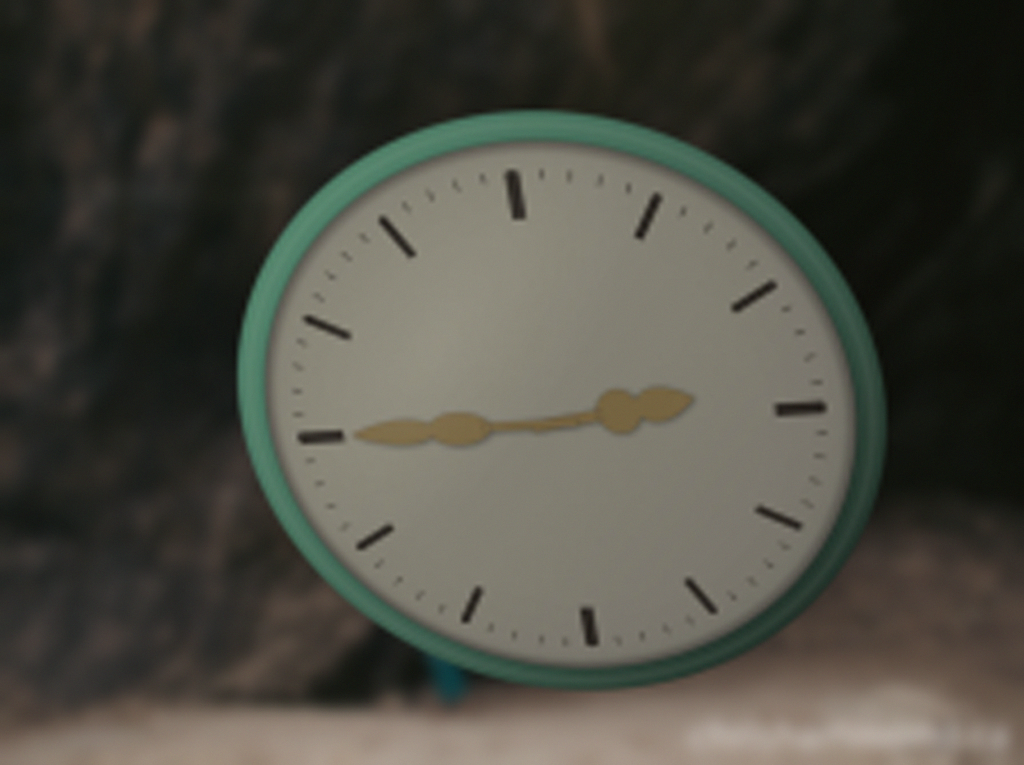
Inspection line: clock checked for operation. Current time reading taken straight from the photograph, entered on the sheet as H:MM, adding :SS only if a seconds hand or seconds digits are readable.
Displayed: 2:45
